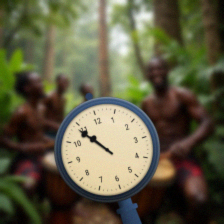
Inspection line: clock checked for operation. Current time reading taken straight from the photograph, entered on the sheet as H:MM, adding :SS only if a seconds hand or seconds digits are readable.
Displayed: 10:54
